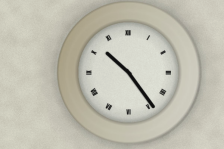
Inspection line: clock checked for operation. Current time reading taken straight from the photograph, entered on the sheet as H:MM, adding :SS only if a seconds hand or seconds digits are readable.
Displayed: 10:24
